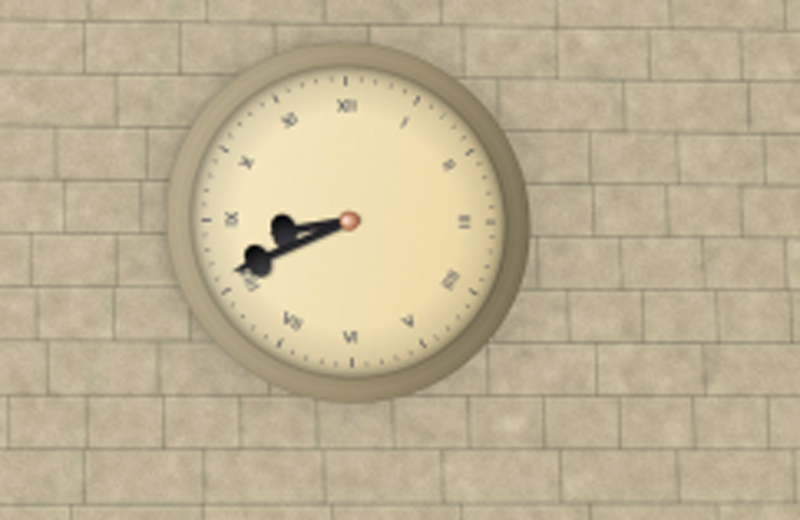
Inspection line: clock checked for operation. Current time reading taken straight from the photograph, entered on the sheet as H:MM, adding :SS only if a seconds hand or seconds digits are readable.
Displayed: 8:41
